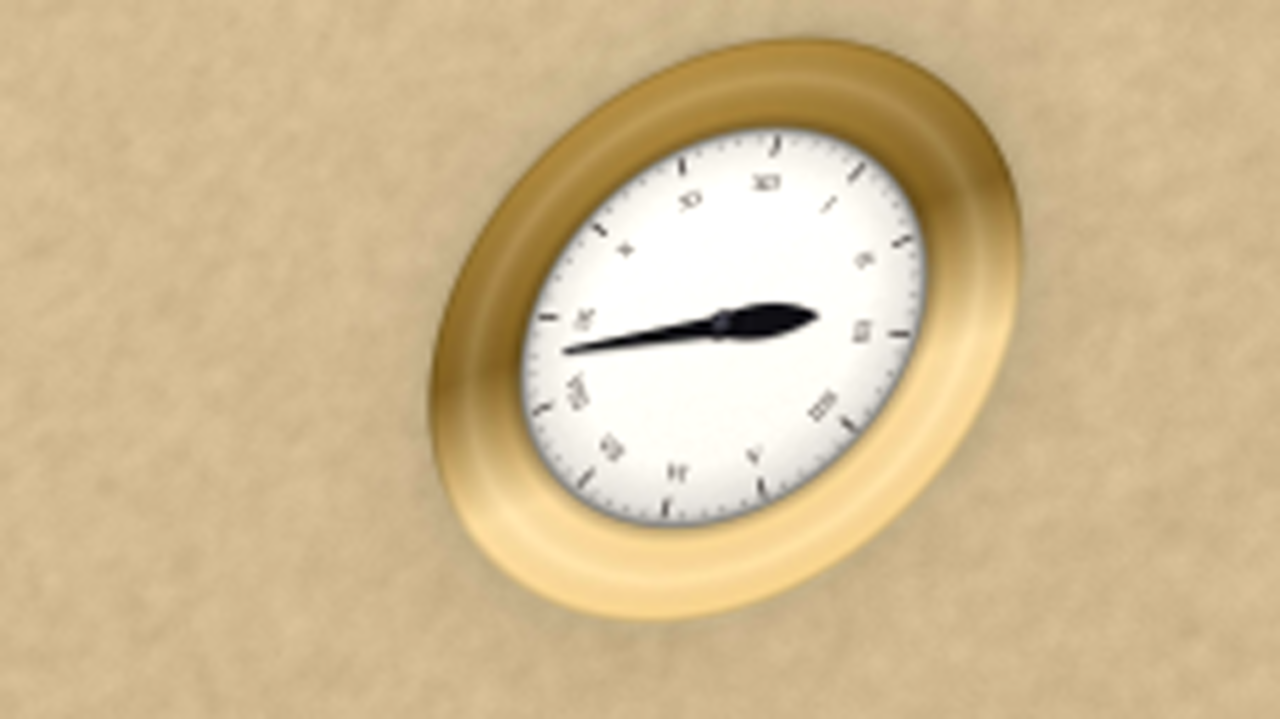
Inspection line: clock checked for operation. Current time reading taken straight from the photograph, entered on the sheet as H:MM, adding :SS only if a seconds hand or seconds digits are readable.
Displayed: 2:43
